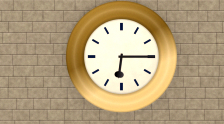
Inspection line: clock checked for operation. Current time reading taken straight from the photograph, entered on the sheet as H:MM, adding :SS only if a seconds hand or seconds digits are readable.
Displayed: 6:15
